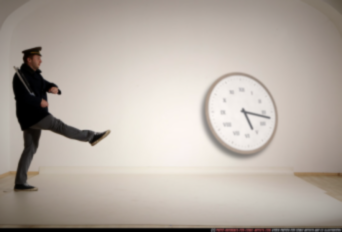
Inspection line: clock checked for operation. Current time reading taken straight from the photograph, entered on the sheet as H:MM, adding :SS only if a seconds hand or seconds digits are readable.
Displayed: 5:17
